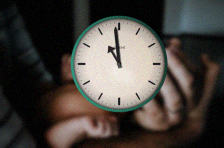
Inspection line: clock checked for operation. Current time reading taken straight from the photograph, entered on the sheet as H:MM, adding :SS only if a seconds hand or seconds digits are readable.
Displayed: 10:59
